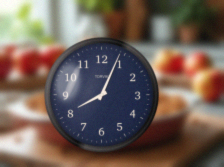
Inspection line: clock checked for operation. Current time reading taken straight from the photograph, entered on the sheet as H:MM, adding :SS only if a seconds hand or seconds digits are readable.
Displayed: 8:04
